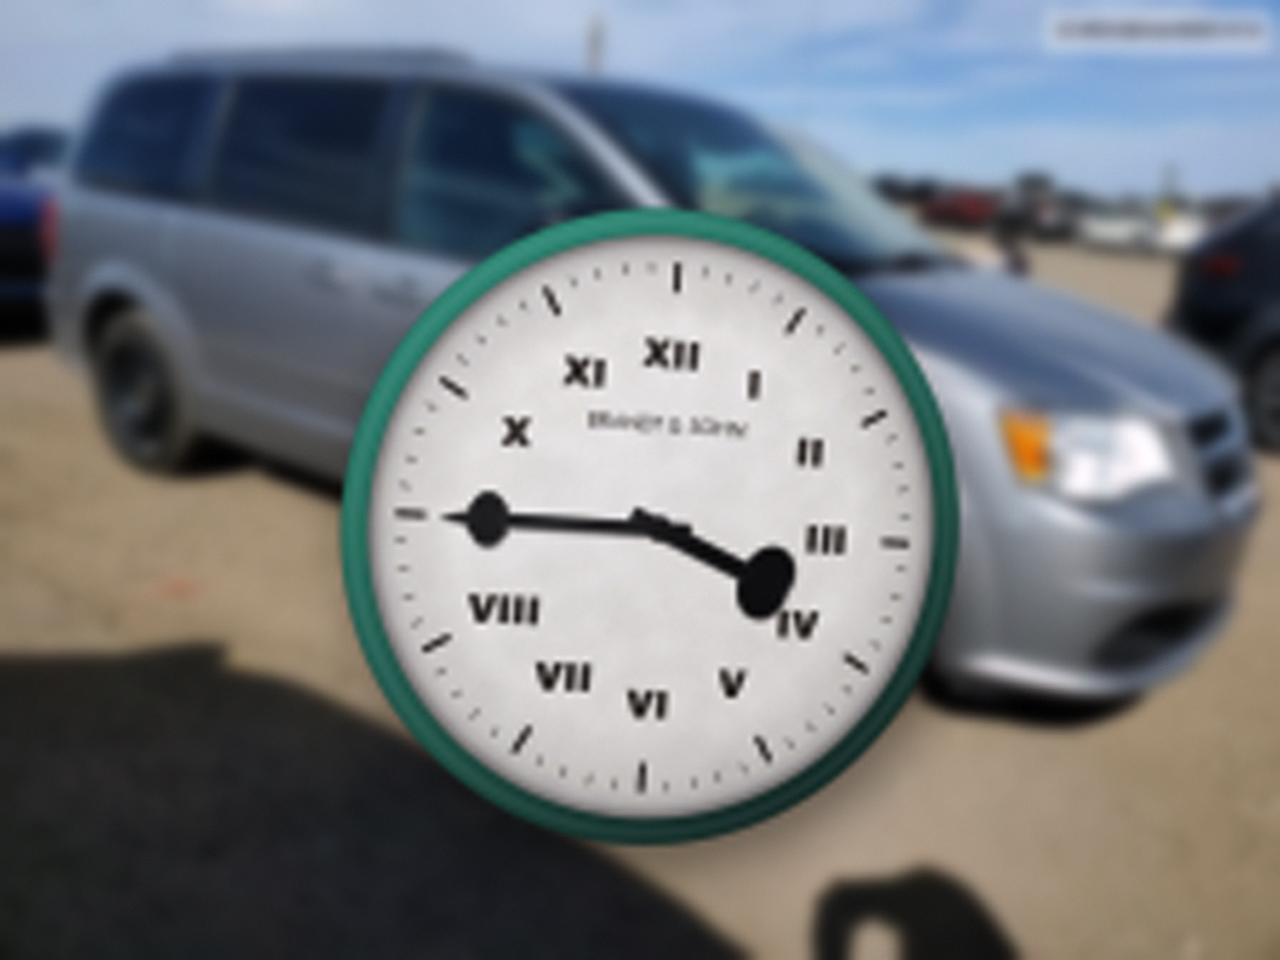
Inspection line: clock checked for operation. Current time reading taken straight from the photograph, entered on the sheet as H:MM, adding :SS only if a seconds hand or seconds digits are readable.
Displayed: 3:45
